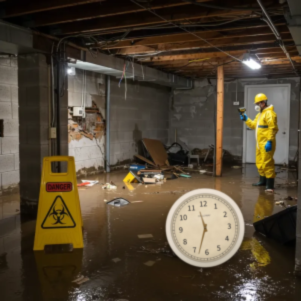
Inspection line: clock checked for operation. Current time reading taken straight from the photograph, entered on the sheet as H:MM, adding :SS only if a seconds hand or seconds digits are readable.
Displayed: 11:33
